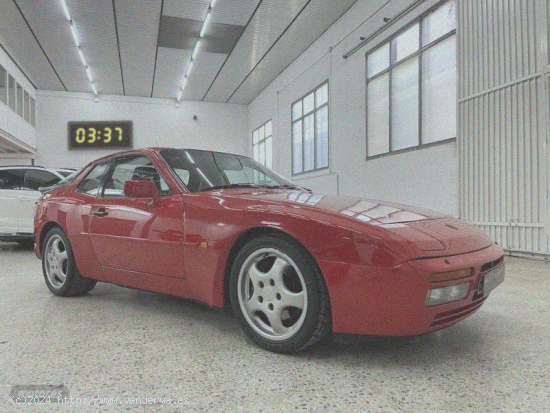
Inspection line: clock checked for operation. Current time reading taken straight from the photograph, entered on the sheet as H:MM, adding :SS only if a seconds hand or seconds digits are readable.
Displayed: 3:37
